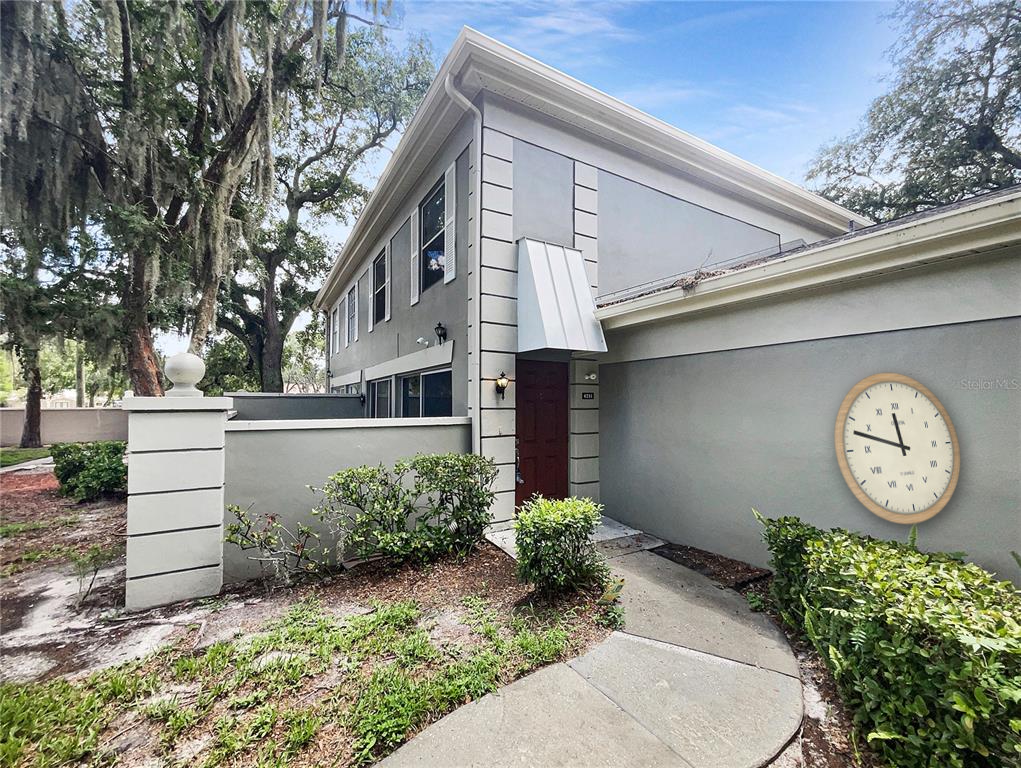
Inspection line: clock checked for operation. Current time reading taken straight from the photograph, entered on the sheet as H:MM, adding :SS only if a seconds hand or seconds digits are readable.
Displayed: 11:48
